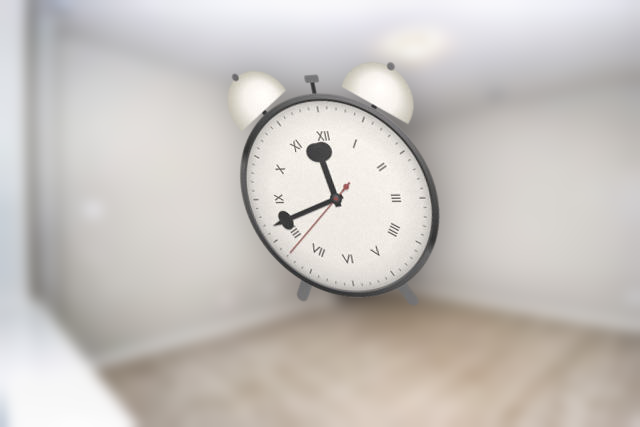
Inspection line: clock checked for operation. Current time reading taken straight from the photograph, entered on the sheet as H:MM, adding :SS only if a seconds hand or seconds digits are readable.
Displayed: 11:41:38
